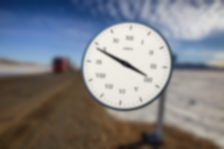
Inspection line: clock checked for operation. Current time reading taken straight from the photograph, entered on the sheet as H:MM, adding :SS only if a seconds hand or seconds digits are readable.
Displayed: 3:49
